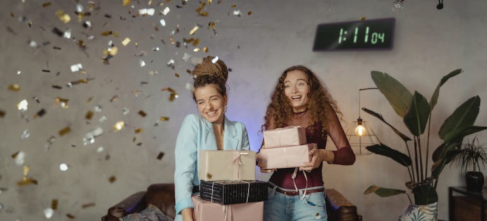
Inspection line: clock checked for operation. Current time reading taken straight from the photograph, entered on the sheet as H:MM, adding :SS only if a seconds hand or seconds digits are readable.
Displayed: 1:11
